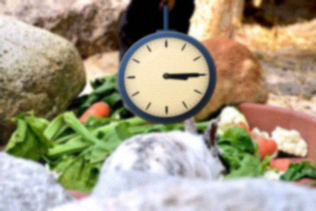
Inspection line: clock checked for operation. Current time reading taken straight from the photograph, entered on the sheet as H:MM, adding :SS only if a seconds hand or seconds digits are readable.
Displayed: 3:15
